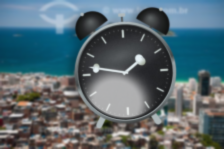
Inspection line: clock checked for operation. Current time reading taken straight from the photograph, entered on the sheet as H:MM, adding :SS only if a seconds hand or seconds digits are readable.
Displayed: 1:47
